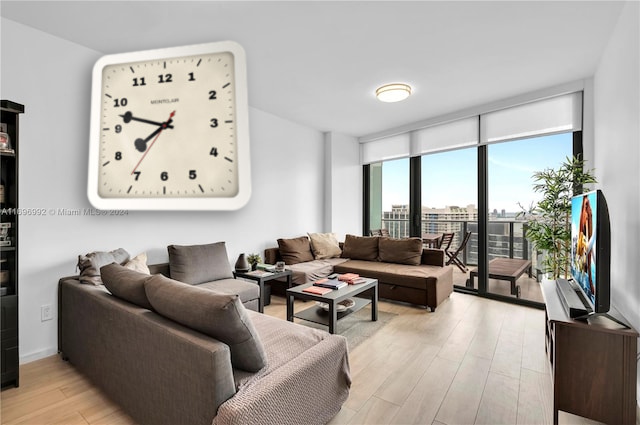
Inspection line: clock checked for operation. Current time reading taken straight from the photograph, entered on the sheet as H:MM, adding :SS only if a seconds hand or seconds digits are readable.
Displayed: 7:47:36
